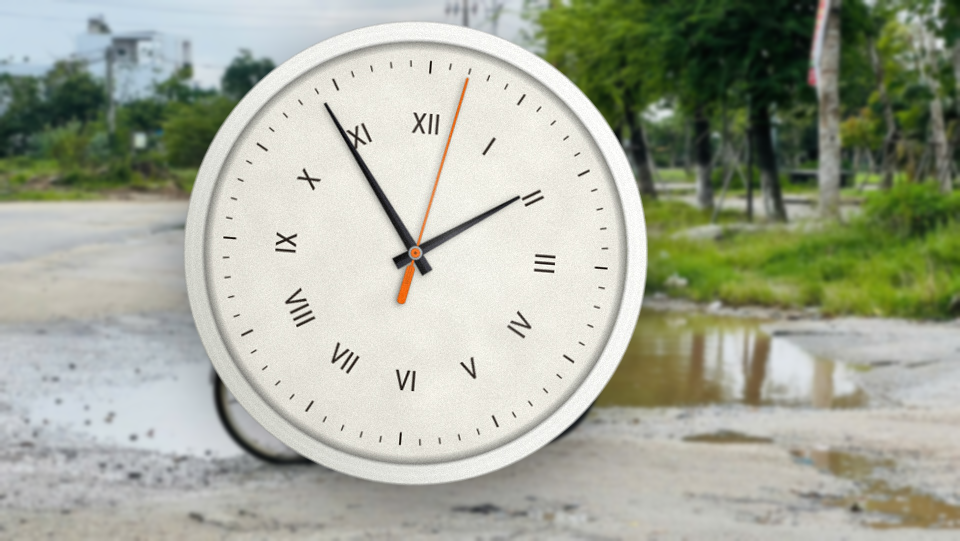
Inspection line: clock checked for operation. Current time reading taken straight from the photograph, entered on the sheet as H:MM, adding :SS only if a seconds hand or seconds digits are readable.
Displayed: 1:54:02
